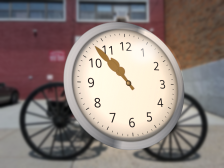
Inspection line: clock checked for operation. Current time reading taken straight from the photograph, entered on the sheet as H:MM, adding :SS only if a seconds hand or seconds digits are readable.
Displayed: 10:53
